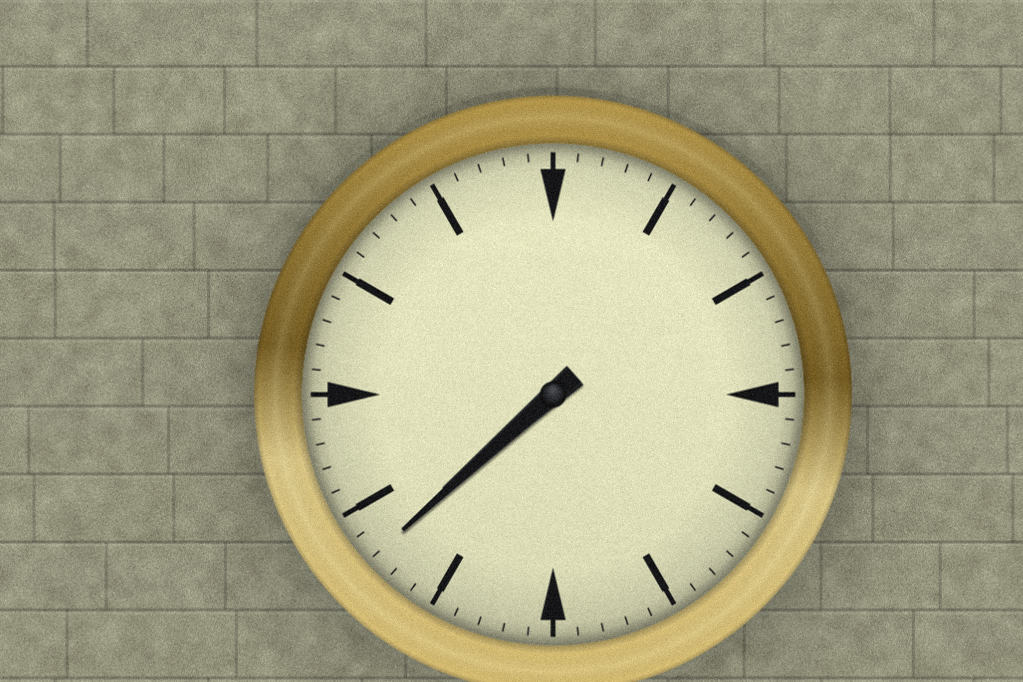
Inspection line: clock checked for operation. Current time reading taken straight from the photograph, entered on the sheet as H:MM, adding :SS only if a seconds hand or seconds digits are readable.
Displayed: 7:38
